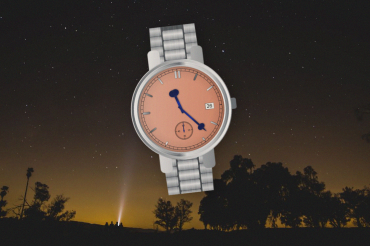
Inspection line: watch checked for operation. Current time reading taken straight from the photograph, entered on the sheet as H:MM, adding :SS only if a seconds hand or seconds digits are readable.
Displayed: 11:23
